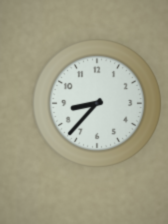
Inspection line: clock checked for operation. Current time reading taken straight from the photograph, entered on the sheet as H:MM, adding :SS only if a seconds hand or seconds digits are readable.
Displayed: 8:37
